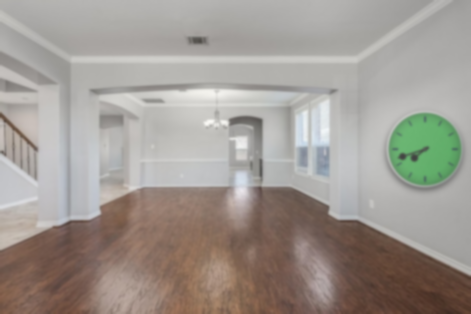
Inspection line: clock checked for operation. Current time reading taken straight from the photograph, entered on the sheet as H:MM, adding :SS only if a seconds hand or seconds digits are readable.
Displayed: 7:42
